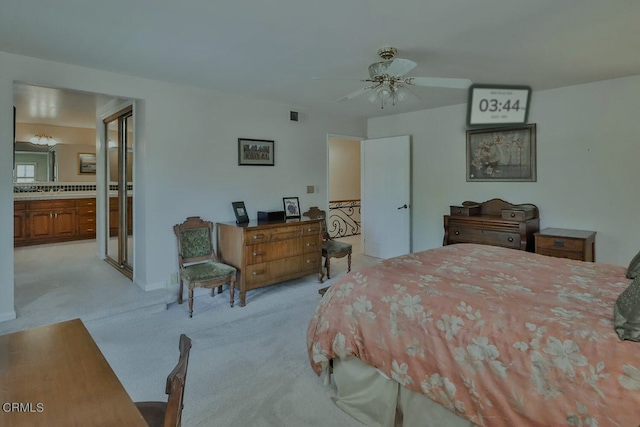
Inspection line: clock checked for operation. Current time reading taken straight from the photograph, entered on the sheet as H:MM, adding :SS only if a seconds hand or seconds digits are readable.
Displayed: 3:44
